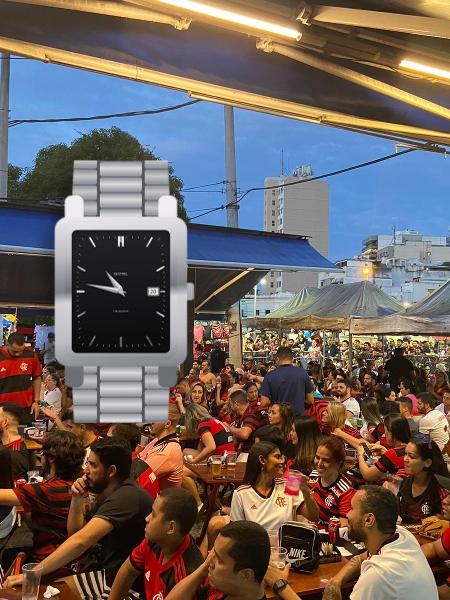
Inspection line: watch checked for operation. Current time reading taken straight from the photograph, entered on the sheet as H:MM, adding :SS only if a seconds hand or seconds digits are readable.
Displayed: 10:47
